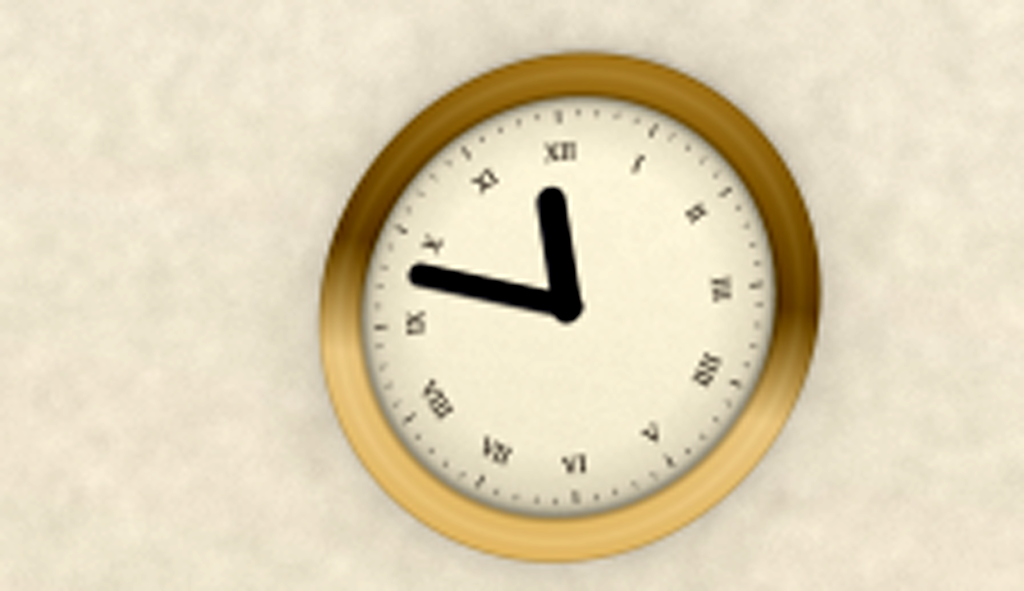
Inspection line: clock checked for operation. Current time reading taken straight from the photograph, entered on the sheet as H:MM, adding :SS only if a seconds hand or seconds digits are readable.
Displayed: 11:48
